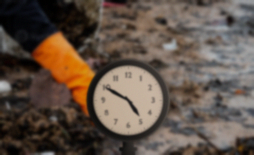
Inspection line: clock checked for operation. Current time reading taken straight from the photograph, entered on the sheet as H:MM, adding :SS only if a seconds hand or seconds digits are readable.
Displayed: 4:50
